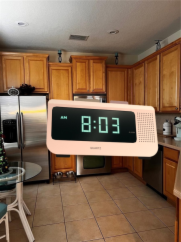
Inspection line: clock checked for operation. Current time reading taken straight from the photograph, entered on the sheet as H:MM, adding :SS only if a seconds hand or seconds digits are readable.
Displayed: 8:03
